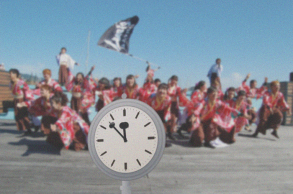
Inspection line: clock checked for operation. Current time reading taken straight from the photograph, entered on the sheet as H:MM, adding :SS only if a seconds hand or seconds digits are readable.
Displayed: 11:53
